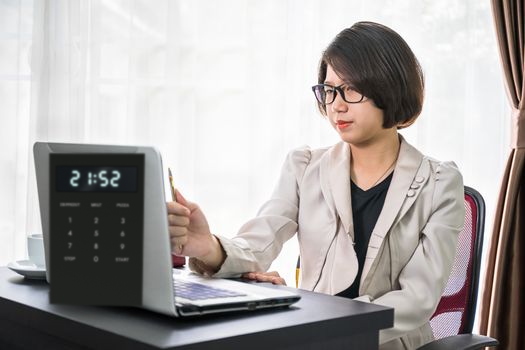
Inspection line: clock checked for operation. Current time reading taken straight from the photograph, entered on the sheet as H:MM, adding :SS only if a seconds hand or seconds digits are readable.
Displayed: 21:52
